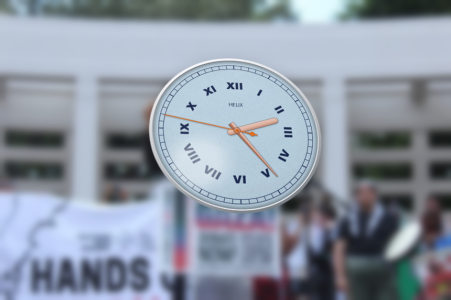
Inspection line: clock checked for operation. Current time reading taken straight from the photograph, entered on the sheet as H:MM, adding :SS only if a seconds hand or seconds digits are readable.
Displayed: 2:23:47
